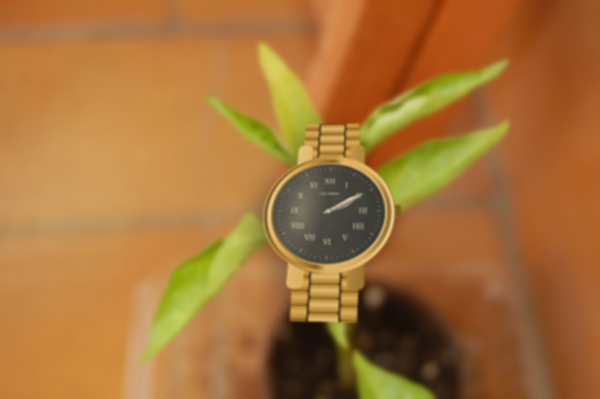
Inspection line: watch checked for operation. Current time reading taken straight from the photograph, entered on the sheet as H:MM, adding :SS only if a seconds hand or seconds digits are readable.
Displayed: 2:10
